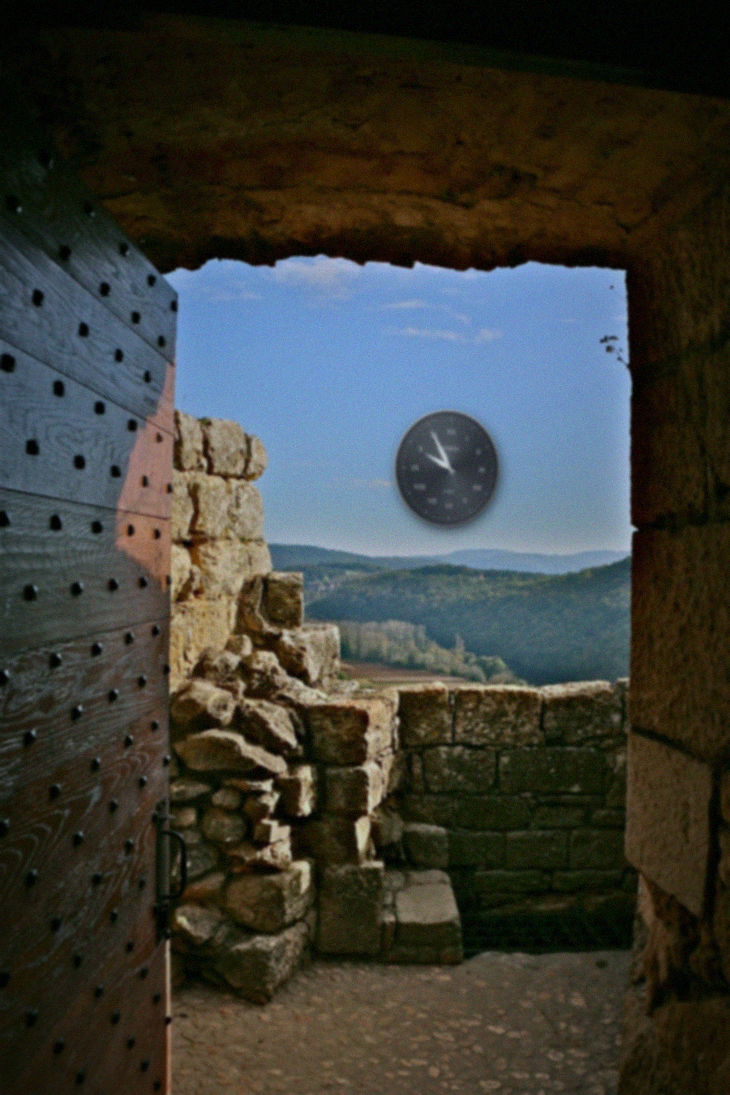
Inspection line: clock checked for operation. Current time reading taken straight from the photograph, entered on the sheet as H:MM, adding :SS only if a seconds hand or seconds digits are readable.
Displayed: 9:55
